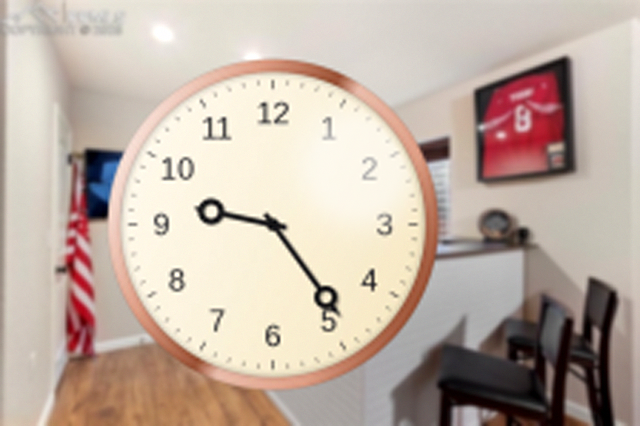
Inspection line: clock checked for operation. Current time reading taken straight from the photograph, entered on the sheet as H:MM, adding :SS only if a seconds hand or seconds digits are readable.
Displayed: 9:24
